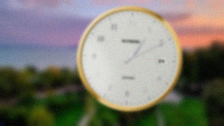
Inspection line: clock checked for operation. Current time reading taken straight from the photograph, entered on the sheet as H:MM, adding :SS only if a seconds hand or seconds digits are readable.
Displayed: 1:10
